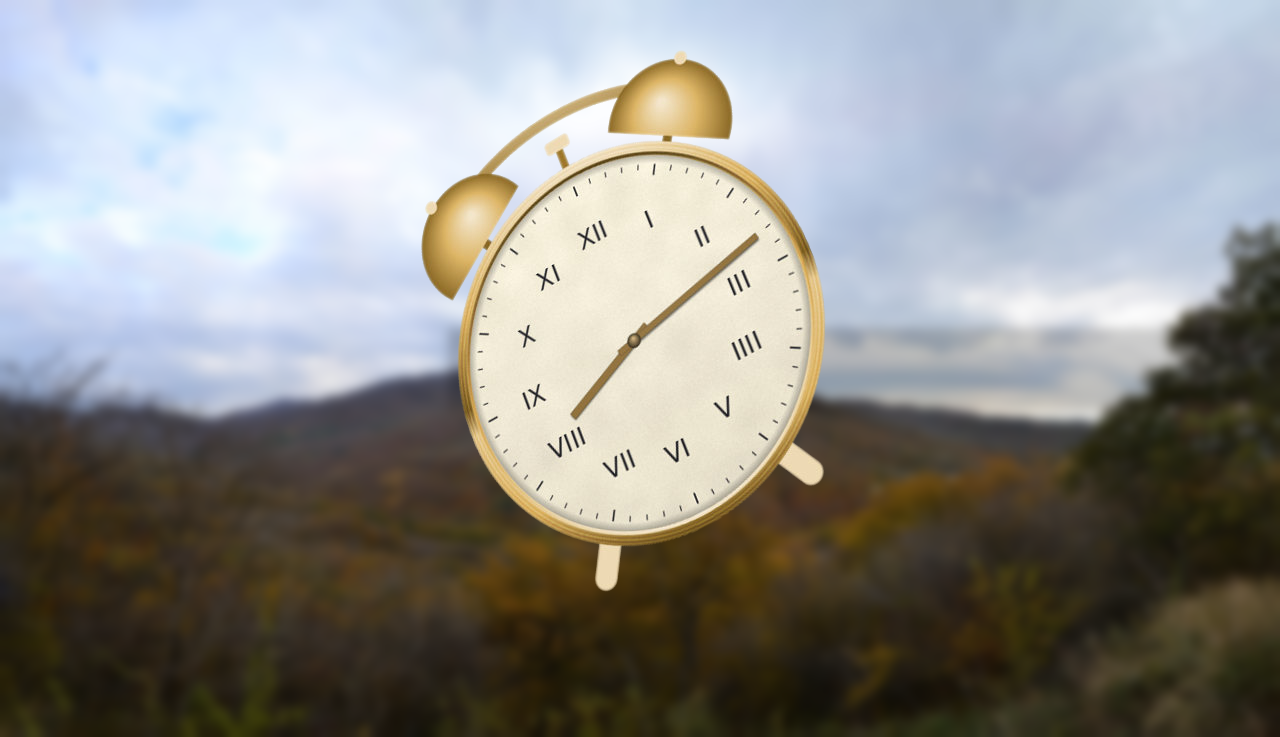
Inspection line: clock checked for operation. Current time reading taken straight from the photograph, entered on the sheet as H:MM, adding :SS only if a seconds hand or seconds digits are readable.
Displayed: 8:13
